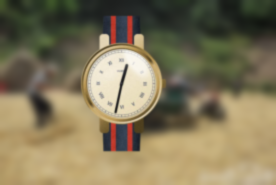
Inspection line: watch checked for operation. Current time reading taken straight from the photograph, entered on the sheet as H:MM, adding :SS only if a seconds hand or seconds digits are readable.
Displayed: 12:32
